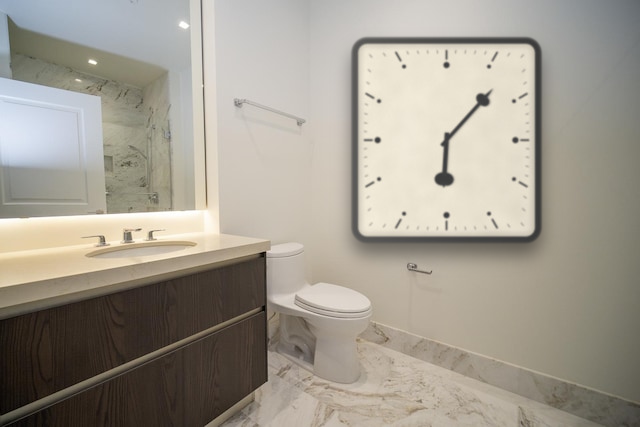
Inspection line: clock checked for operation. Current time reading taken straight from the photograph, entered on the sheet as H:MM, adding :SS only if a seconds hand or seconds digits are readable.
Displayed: 6:07
